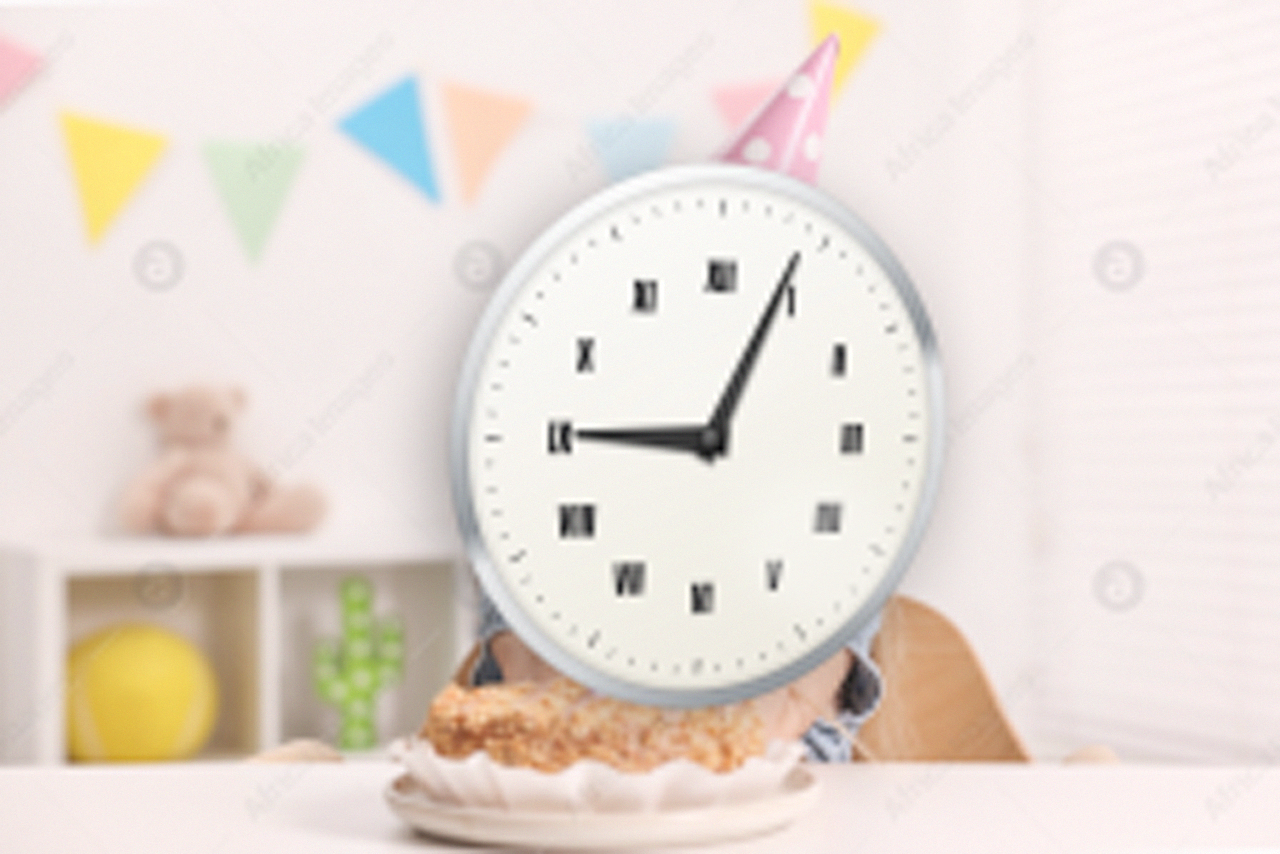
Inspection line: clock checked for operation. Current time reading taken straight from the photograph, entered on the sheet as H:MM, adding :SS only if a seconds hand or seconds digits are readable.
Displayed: 9:04
